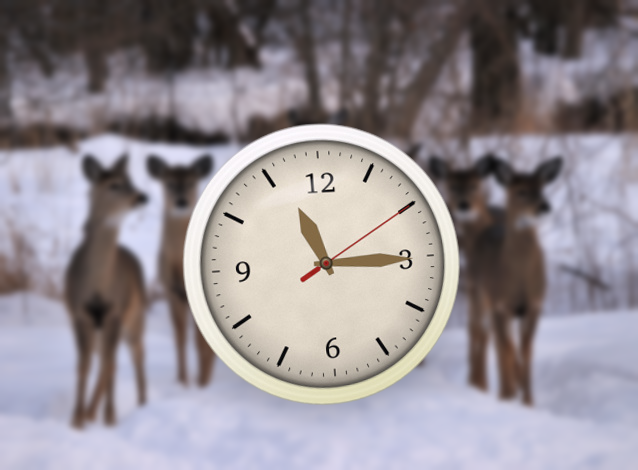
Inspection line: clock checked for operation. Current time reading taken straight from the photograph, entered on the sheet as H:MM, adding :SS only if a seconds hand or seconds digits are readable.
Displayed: 11:15:10
